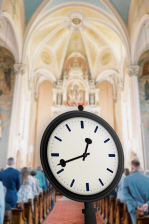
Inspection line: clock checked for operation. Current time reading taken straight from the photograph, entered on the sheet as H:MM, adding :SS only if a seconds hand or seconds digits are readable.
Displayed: 12:42
